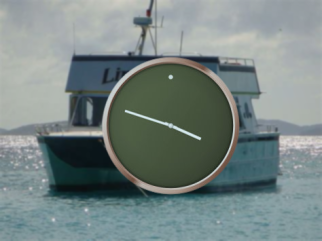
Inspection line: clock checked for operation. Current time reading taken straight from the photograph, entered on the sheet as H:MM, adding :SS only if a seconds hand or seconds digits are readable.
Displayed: 3:48
